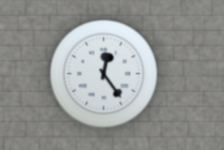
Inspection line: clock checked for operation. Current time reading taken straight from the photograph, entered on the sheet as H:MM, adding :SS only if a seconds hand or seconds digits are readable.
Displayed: 12:24
